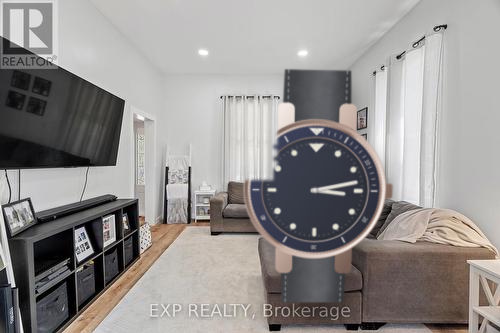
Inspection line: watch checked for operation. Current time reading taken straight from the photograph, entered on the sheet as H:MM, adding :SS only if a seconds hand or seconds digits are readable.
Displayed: 3:13
